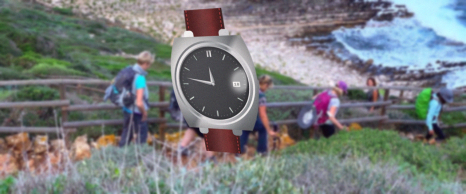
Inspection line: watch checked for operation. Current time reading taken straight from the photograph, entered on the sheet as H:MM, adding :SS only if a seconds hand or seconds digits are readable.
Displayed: 11:47
